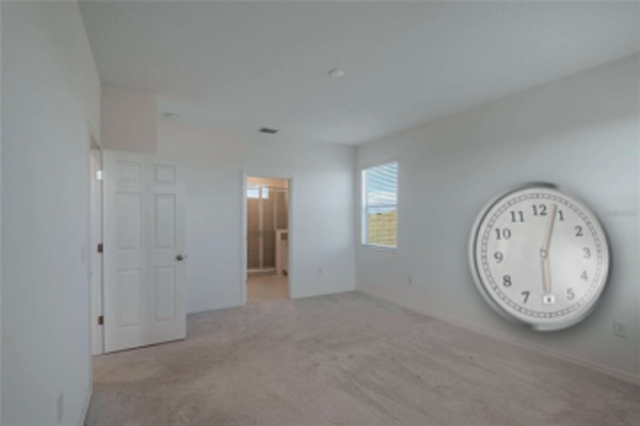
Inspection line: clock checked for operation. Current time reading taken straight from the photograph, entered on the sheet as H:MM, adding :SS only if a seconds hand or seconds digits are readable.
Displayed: 6:03
